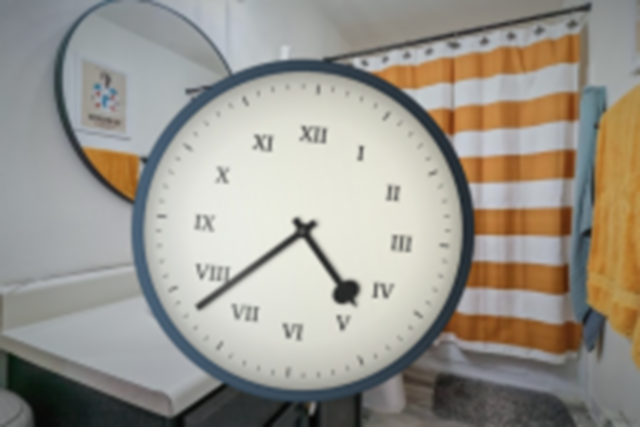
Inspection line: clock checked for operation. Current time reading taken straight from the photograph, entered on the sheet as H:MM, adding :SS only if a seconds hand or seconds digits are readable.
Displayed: 4:38
